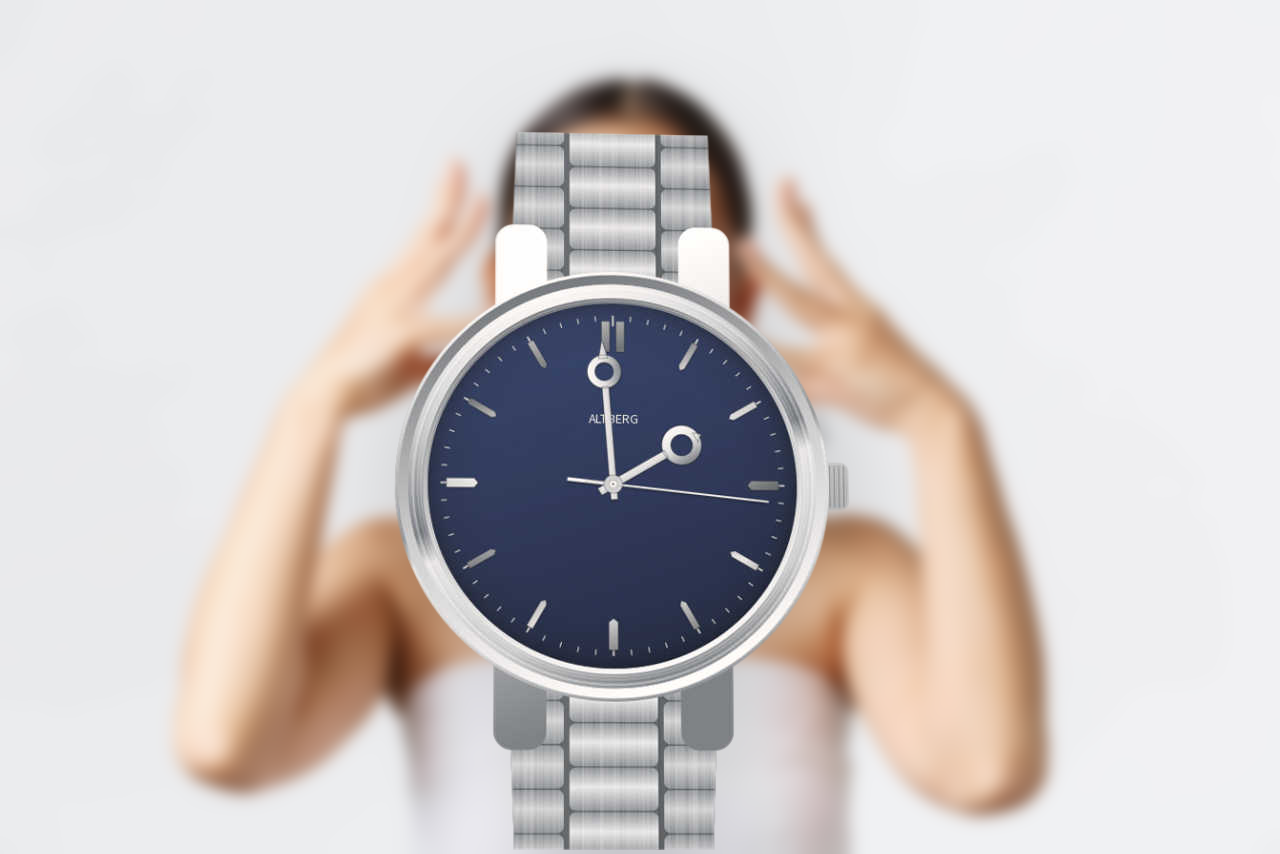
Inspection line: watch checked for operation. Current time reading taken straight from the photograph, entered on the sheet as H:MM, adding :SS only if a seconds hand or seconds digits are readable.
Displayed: 1:59:16
